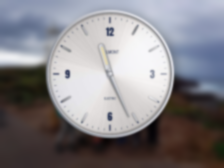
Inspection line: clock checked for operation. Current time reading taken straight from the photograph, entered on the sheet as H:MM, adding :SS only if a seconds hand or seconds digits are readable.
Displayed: 11:26
